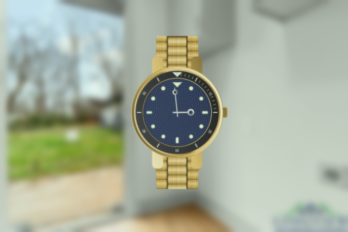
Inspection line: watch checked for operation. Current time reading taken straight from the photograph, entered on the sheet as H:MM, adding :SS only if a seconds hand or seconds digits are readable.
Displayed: 2:59
